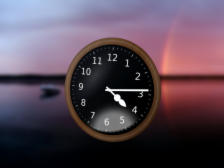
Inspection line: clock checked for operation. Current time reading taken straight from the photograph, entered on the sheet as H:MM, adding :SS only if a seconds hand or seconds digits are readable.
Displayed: 4:14
